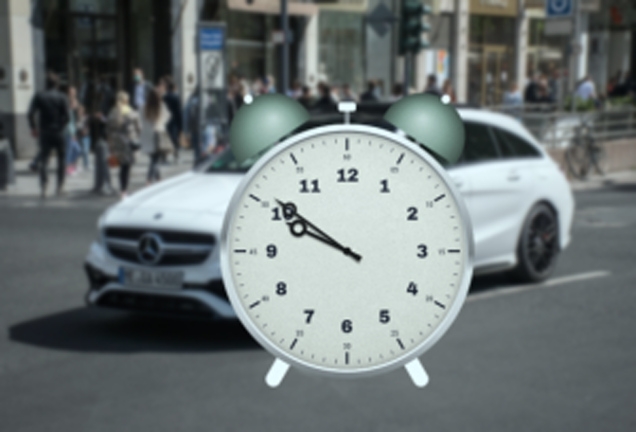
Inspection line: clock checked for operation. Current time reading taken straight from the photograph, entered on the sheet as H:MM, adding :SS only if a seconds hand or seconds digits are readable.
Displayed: 9:51
